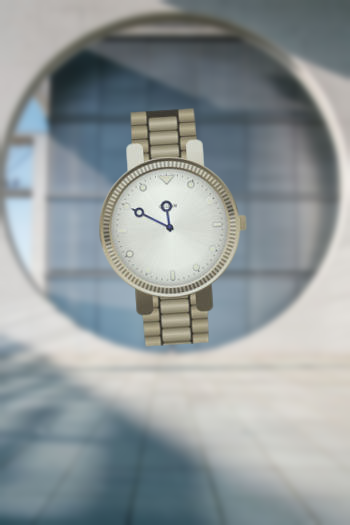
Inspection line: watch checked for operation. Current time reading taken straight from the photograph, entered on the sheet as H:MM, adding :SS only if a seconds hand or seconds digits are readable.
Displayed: 11:50
